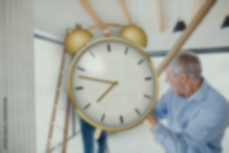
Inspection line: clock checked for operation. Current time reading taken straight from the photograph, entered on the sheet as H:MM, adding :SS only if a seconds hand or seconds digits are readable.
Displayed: 7:48
